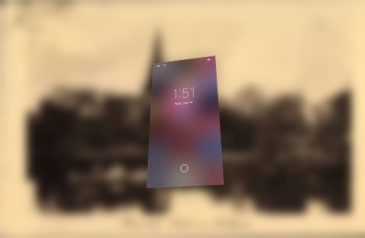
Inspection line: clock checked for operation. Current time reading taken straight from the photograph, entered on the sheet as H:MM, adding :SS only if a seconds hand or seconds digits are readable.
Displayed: 1:51
